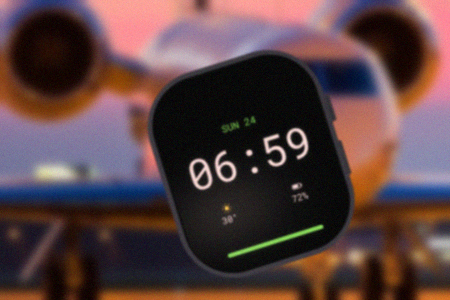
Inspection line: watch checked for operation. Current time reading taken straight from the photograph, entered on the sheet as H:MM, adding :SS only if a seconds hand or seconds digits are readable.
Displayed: 6:59
